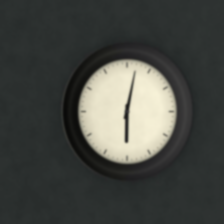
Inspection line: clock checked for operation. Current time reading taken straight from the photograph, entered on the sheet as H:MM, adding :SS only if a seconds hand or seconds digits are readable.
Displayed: 6:02
